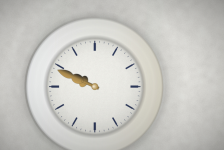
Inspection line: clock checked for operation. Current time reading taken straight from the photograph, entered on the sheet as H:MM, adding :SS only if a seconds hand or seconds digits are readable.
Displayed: 9:49
